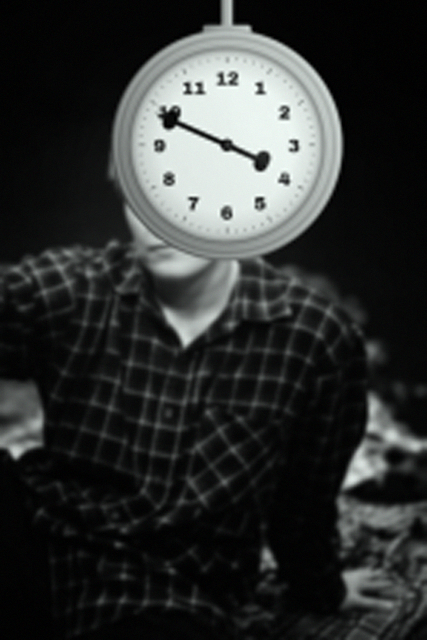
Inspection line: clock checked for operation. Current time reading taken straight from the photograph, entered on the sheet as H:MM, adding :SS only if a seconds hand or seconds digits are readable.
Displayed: 3:49
